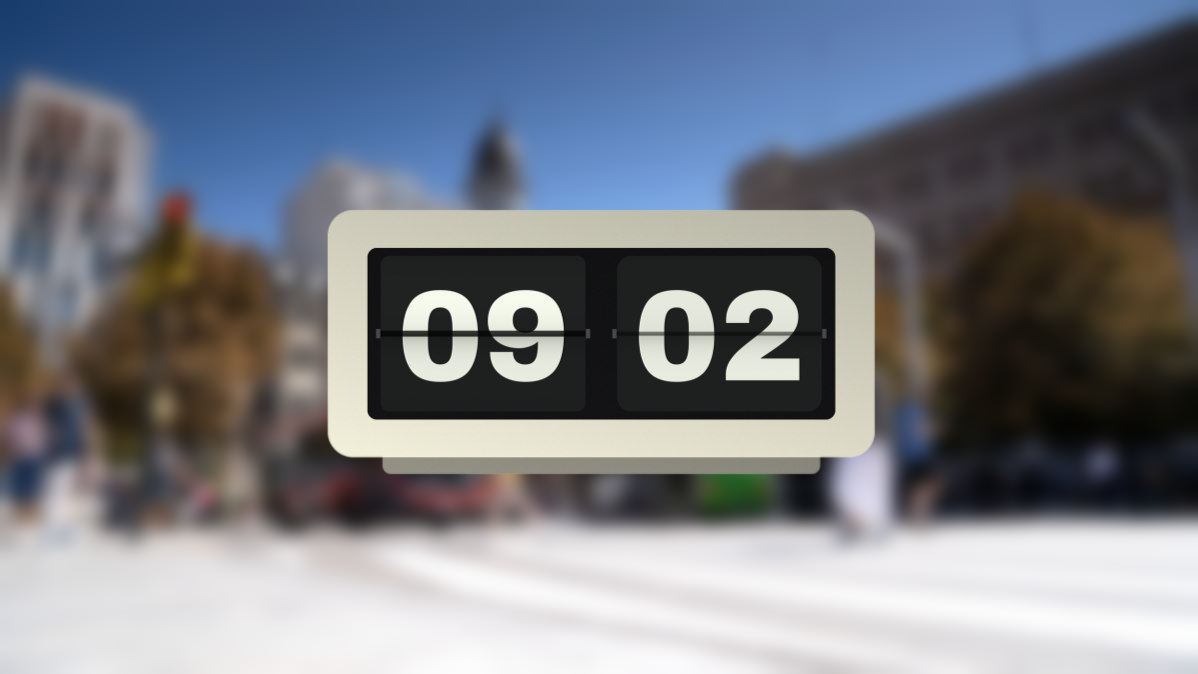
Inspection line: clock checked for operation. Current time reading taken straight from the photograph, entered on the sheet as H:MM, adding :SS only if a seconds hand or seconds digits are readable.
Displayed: 9:02
